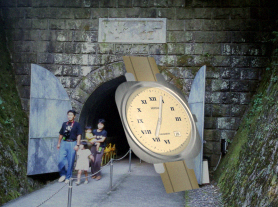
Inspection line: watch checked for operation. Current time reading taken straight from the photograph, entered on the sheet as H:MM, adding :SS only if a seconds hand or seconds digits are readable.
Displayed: 7:04
